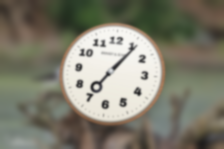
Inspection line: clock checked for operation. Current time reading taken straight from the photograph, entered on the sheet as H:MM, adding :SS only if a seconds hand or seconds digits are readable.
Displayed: 7:06
